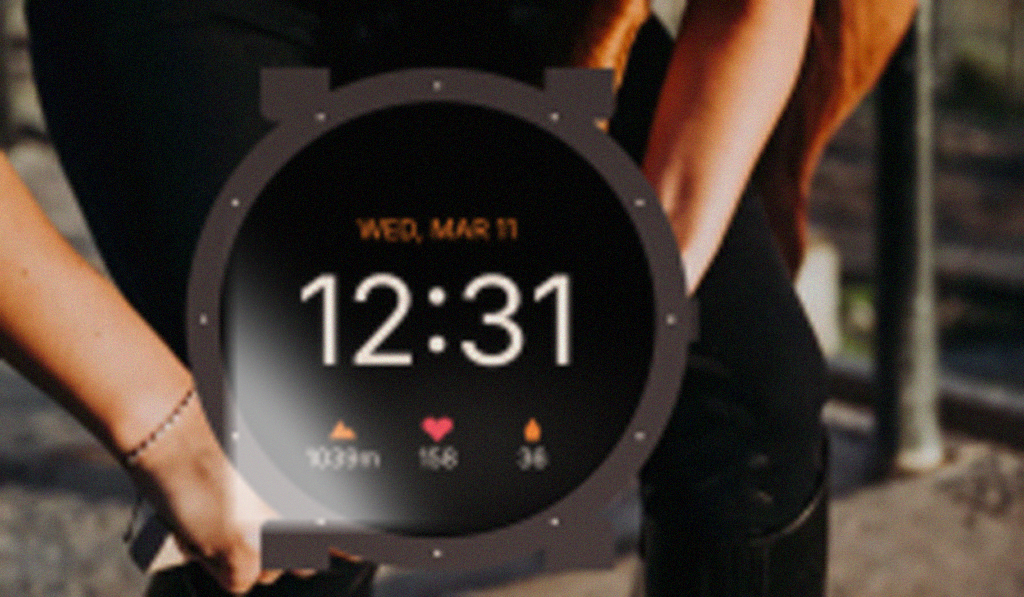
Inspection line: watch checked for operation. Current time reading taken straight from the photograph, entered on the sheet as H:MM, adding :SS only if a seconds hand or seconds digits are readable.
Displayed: 12:31
